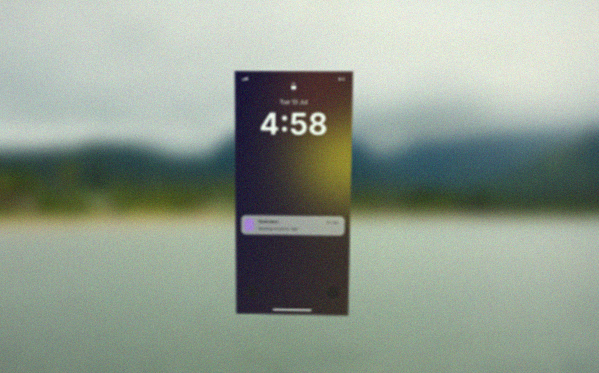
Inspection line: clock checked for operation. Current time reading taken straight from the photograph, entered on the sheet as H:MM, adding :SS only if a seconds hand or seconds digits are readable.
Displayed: 4:58
